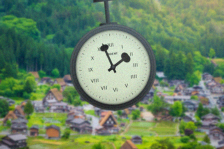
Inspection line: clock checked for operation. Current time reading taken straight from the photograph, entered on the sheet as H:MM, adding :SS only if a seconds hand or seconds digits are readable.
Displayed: 1:57
